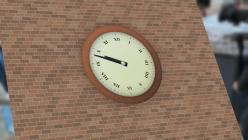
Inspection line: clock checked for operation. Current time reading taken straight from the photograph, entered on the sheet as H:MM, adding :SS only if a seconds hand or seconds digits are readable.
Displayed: 9:48
